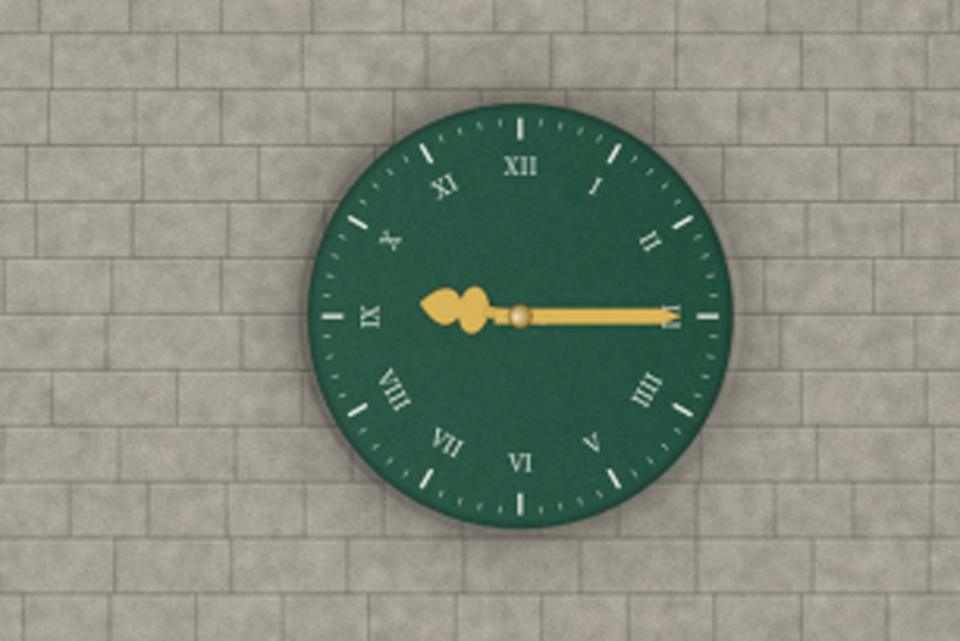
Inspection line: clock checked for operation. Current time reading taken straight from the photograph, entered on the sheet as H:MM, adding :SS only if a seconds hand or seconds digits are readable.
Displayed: 9:15
